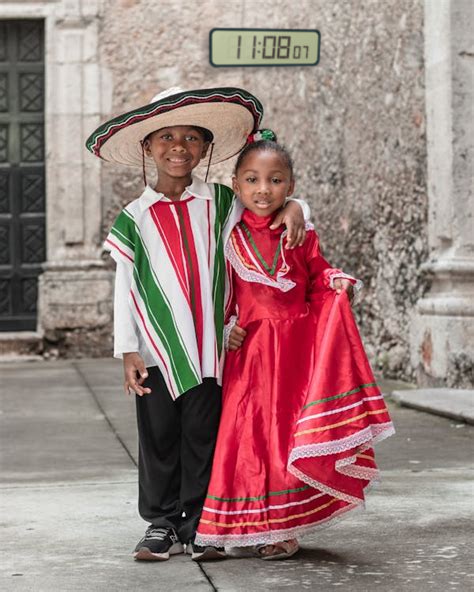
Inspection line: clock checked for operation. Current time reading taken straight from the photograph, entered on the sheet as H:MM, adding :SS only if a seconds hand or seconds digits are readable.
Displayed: 11:08:07
